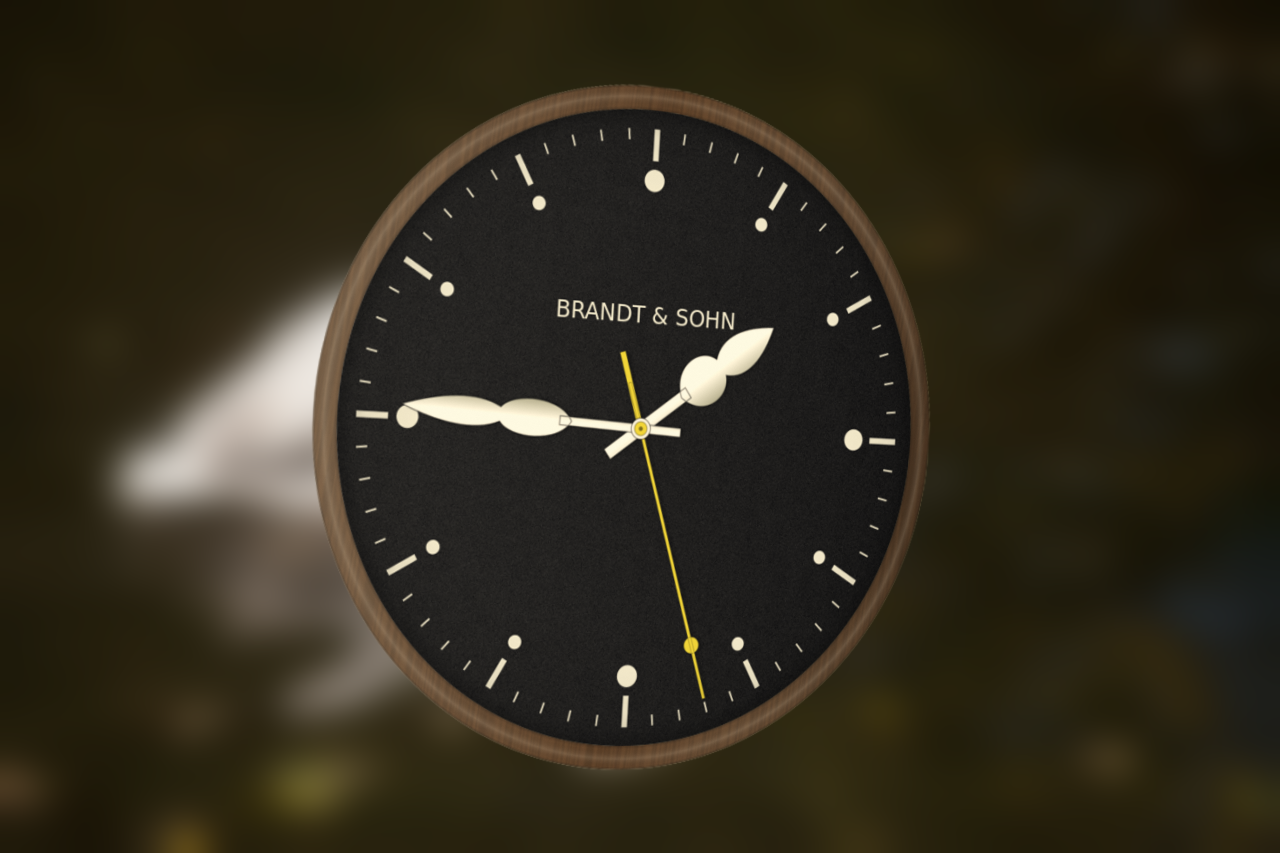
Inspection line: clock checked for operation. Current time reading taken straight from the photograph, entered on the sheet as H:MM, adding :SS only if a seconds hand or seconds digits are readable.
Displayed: 1:45:27
